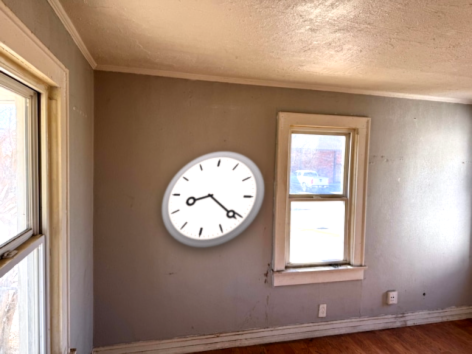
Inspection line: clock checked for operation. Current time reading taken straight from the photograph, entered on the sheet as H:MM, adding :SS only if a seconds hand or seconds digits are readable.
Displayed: 8:21
